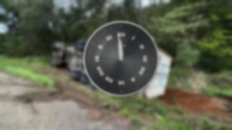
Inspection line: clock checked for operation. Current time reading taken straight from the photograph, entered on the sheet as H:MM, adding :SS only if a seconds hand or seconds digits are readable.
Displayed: 11:59
